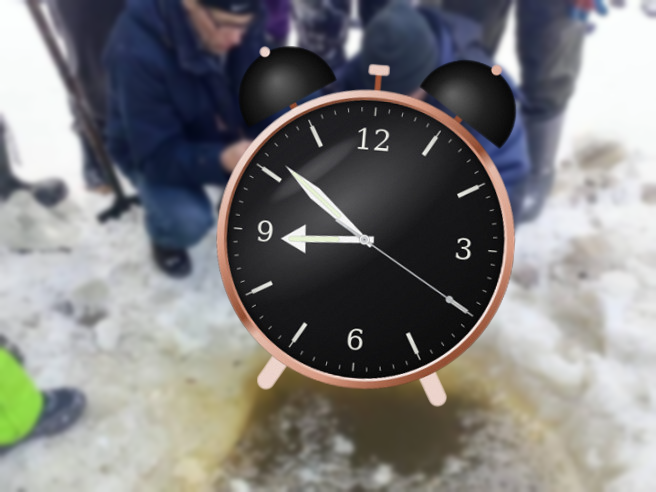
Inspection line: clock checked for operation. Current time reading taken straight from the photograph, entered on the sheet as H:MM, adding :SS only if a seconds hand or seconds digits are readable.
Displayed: 8:51:20
